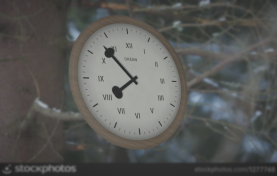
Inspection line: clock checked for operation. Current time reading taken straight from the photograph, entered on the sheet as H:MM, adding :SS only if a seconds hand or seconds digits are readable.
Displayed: 7:53
